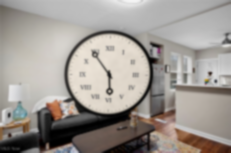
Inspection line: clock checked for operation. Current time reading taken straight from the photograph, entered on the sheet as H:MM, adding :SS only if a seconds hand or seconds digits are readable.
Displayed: 5:54
